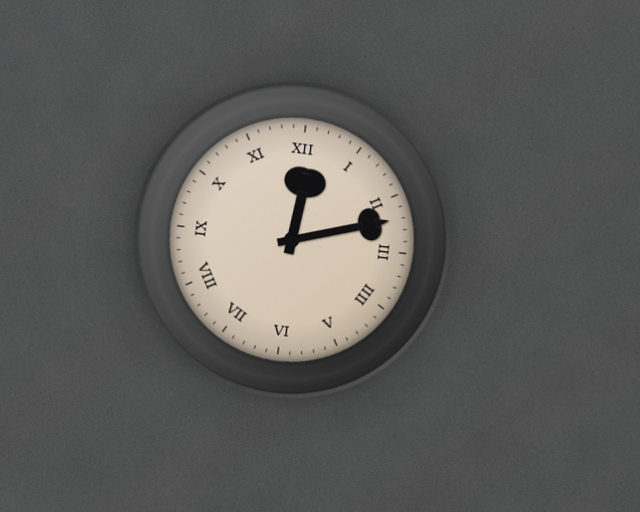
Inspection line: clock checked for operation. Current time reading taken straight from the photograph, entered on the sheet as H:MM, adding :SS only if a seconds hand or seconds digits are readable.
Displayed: 12:12
